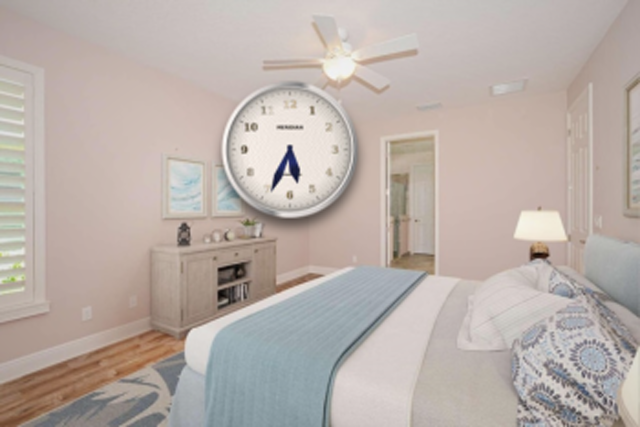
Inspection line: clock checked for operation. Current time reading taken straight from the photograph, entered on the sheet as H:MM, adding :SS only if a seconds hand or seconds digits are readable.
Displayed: 5:34
